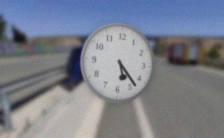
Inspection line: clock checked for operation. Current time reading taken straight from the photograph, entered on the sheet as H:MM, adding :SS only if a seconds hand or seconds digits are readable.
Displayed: 5:23
